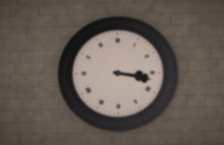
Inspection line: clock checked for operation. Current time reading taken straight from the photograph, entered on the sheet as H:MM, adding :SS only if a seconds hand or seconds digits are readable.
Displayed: 3:17
